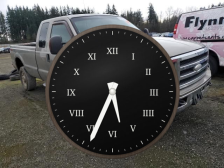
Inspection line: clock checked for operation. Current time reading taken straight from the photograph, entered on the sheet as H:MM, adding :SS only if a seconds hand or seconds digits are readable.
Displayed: 5:34
